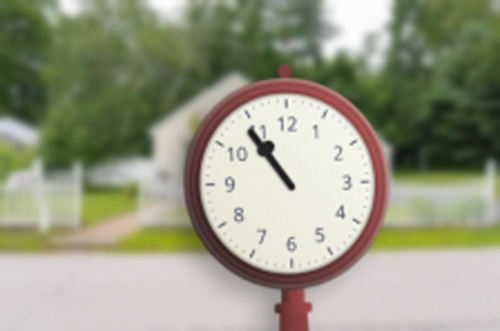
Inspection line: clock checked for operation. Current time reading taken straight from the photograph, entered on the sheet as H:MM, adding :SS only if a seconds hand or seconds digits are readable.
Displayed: 10:54
